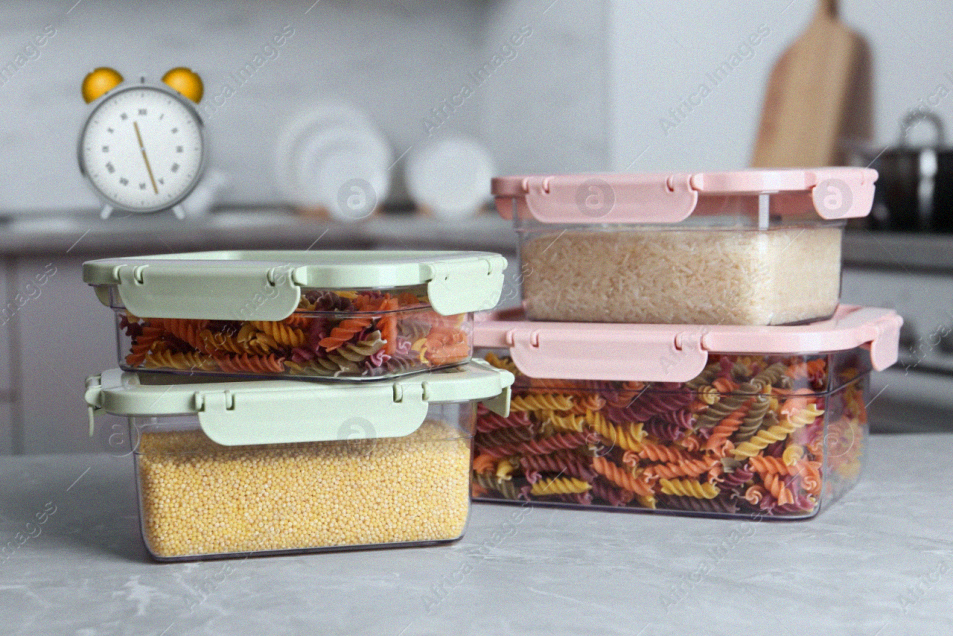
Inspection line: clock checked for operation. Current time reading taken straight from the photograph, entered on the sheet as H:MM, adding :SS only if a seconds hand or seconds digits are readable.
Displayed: 11:27
